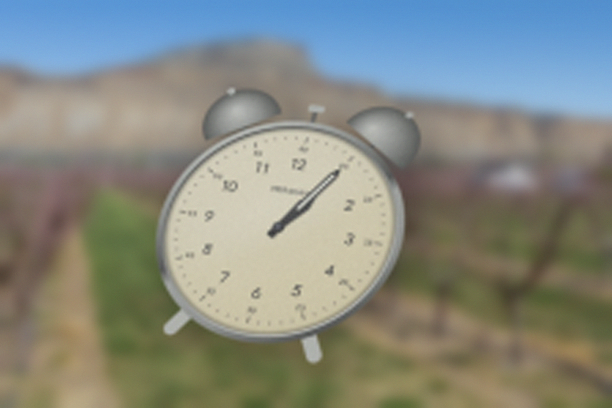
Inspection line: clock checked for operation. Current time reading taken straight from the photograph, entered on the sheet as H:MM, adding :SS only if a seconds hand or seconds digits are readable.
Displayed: 1:05
